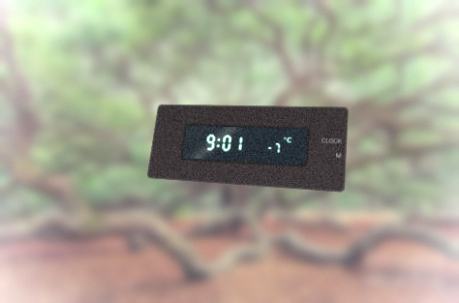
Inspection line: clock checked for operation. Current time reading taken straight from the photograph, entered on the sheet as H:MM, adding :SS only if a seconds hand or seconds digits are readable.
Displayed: 9:01
